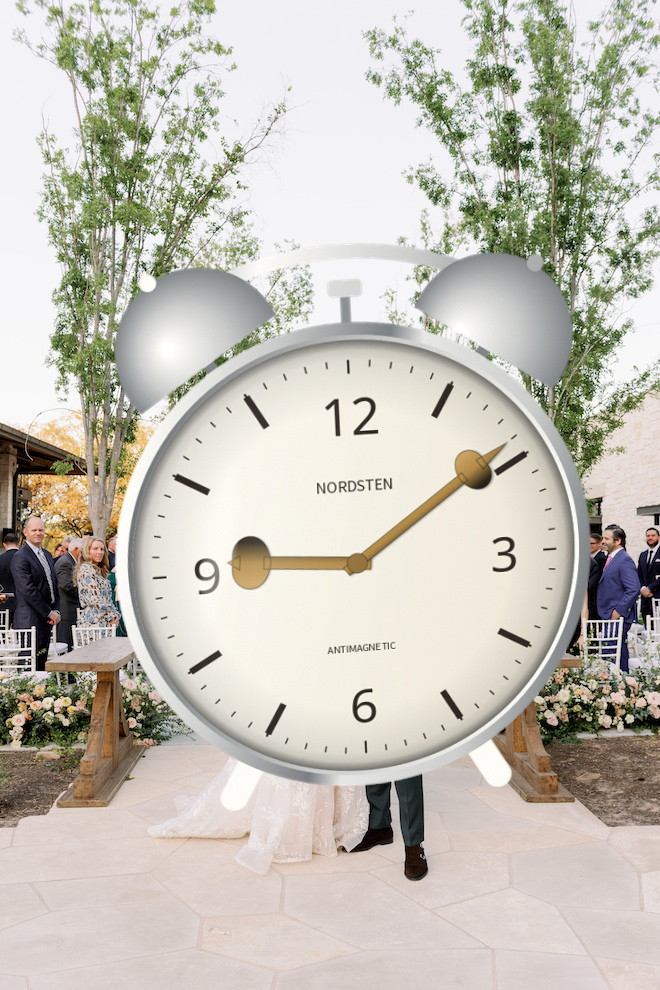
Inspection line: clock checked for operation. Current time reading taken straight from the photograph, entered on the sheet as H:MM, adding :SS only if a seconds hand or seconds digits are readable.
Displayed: 9:09
